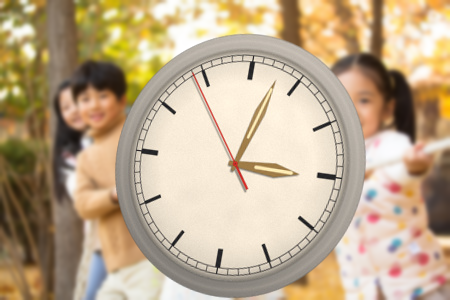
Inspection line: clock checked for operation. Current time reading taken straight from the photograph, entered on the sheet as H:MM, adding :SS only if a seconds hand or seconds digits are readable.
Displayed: 3:02:54
